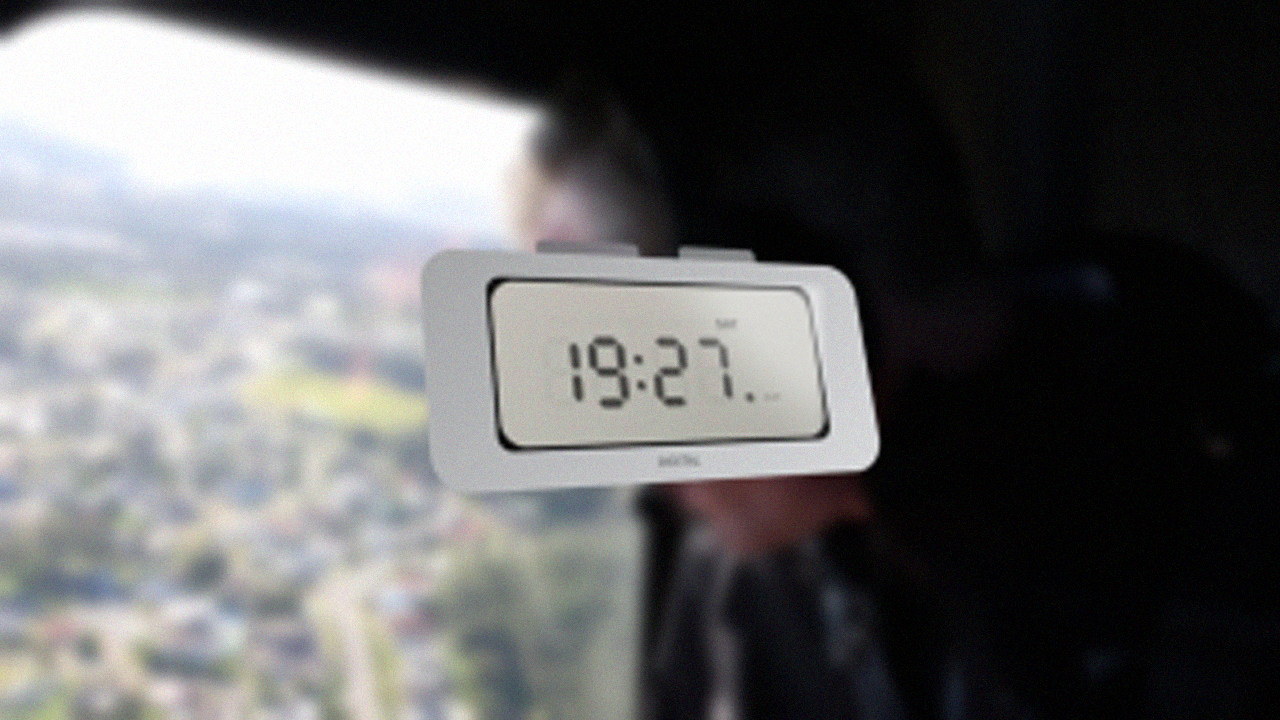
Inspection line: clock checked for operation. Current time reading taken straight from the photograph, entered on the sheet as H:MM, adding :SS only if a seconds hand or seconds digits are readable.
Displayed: 19:27
